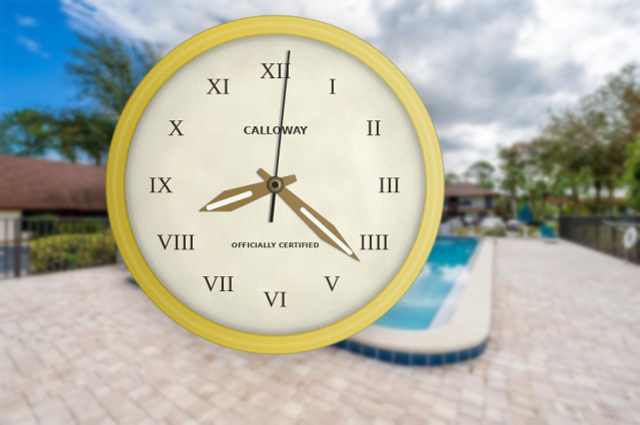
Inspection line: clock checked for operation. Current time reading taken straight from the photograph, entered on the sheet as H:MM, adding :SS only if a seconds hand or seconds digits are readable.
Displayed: 8:22:01
